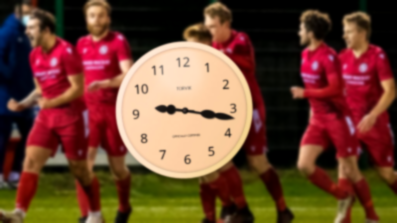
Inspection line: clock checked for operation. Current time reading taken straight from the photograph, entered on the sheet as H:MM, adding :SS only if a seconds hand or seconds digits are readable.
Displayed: 9:17
